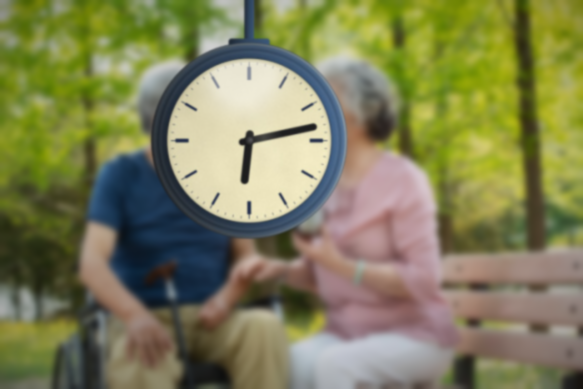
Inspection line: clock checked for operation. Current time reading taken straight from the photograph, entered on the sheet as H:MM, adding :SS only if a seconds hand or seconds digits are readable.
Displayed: 6:13
